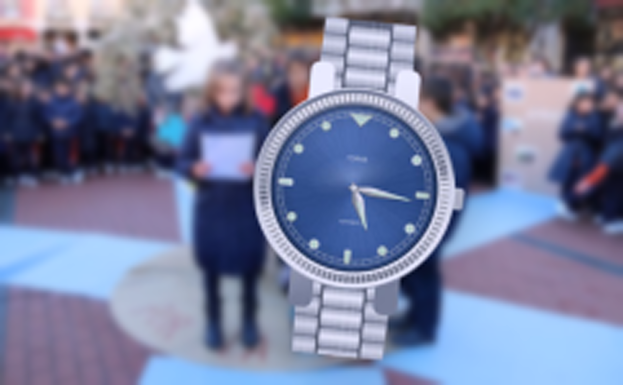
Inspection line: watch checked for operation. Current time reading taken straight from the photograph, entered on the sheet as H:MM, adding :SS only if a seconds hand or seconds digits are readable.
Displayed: 5:16
